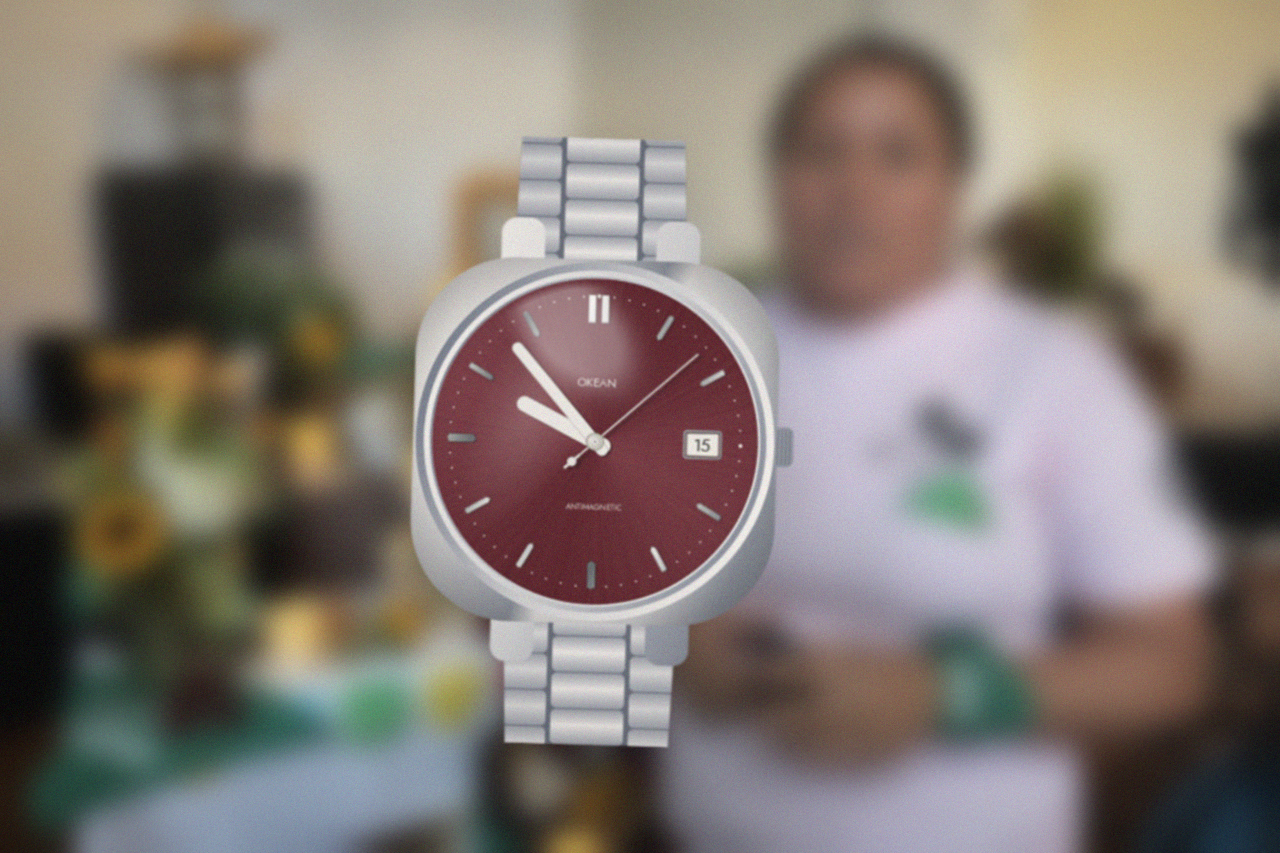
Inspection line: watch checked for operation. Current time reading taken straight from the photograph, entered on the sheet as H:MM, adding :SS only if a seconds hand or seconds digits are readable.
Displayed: 9:53:08
